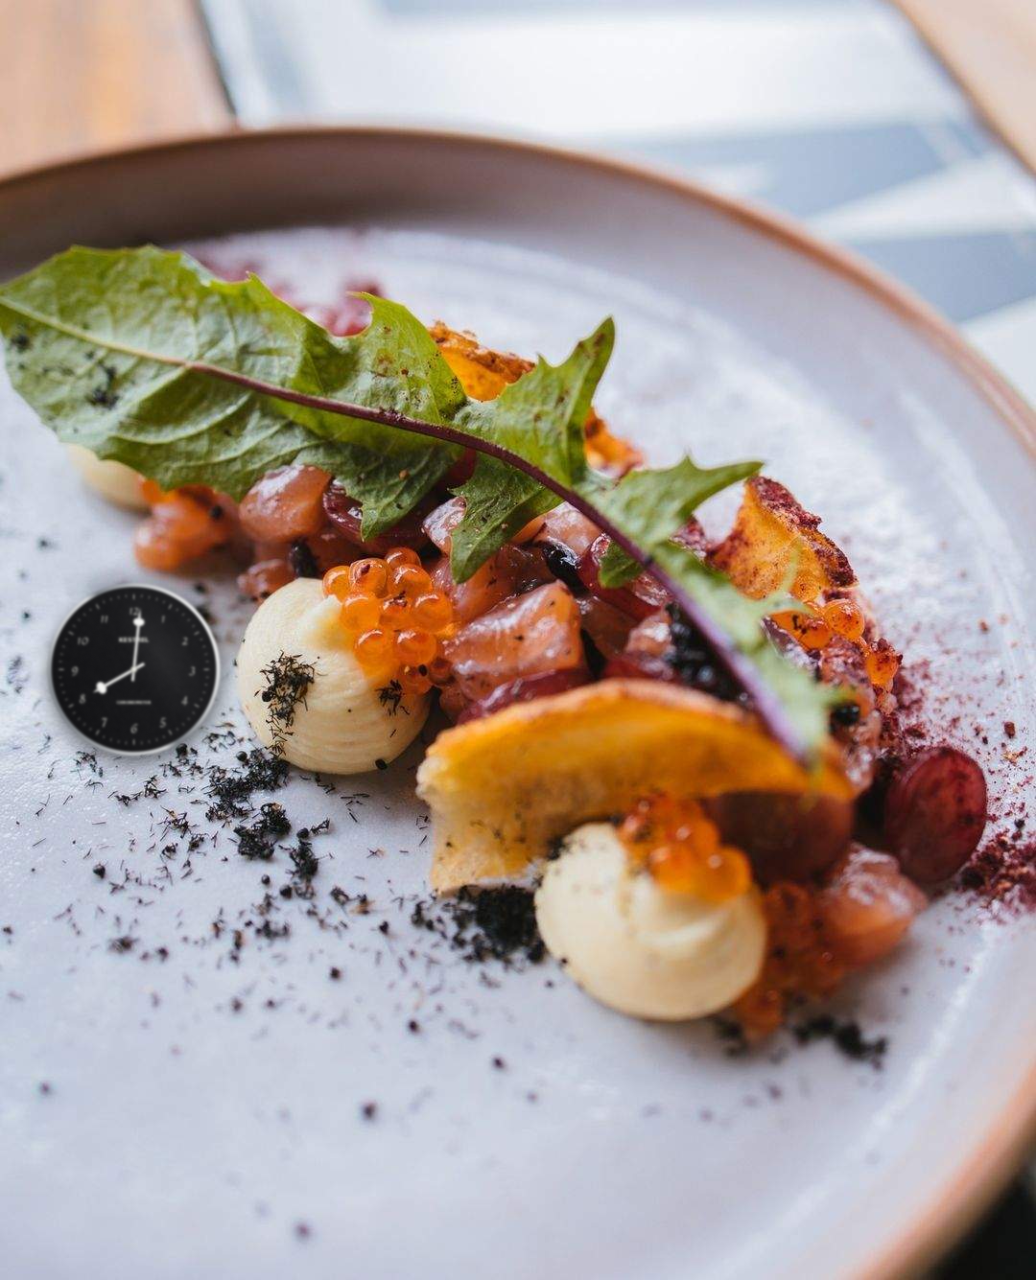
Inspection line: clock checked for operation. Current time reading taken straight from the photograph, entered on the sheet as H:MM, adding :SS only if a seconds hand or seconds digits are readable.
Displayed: 8:01
